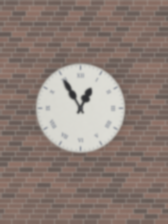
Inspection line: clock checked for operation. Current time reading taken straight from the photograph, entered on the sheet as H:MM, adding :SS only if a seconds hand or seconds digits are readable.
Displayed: 12:55
